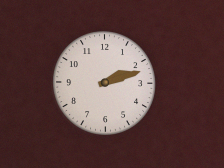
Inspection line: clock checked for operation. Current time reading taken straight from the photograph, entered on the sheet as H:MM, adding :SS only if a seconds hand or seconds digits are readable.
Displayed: 2:12
